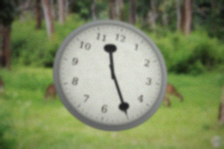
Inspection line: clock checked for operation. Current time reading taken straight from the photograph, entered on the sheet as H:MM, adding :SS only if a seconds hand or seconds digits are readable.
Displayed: 11:25
